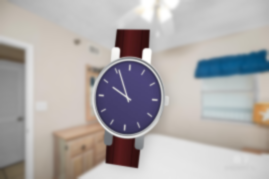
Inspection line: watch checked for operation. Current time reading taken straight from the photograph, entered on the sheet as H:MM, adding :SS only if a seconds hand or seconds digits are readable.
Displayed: 9:56
